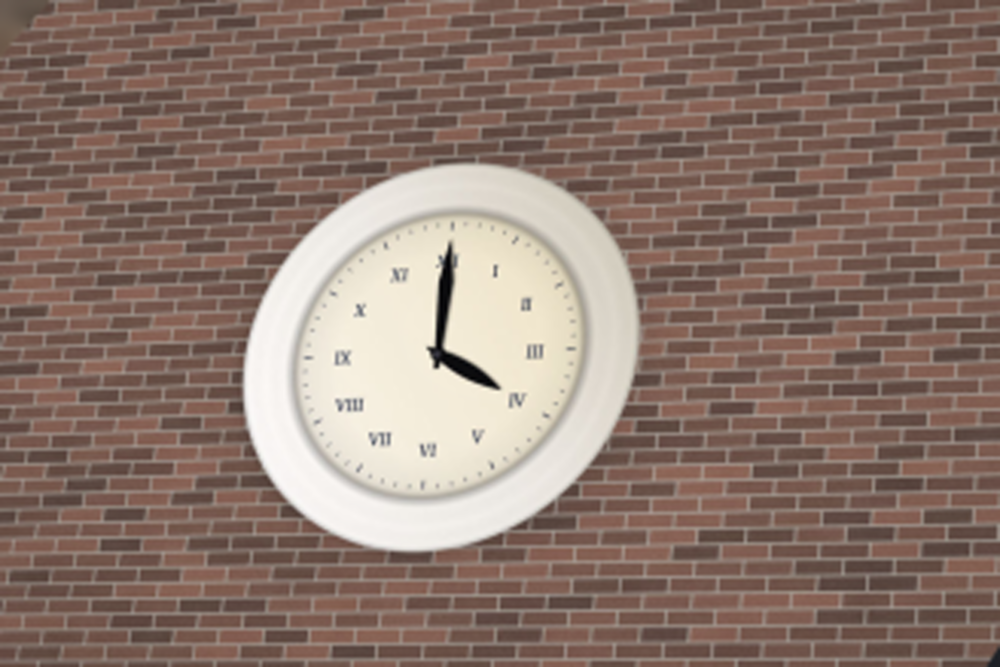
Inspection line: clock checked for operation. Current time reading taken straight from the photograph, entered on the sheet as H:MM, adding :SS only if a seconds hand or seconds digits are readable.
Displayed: 4:00
